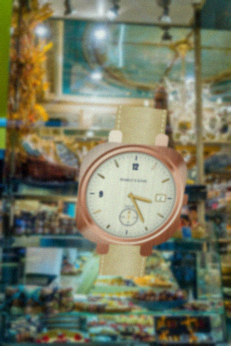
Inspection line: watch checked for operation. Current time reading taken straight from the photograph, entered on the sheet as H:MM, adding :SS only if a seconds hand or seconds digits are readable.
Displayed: 3:25
